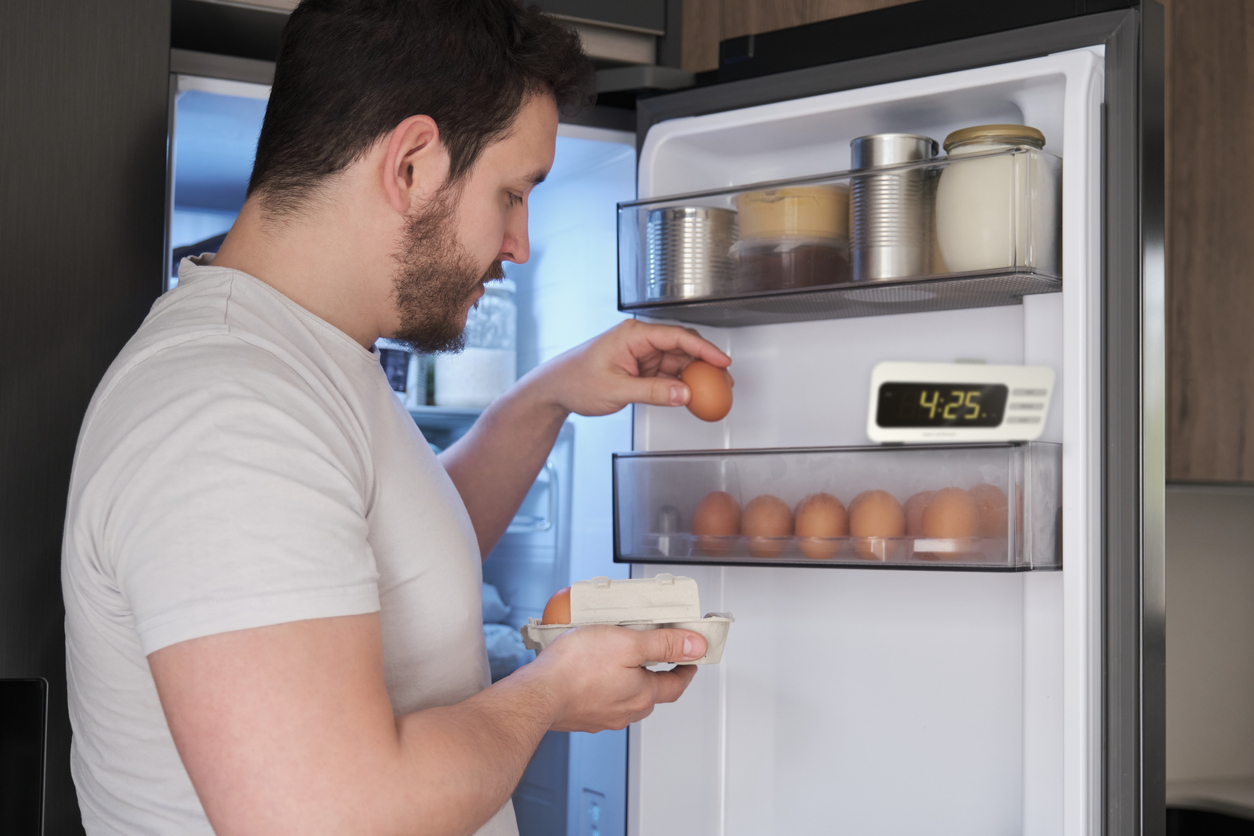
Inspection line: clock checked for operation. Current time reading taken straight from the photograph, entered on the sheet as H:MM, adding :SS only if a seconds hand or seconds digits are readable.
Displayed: 4:25
